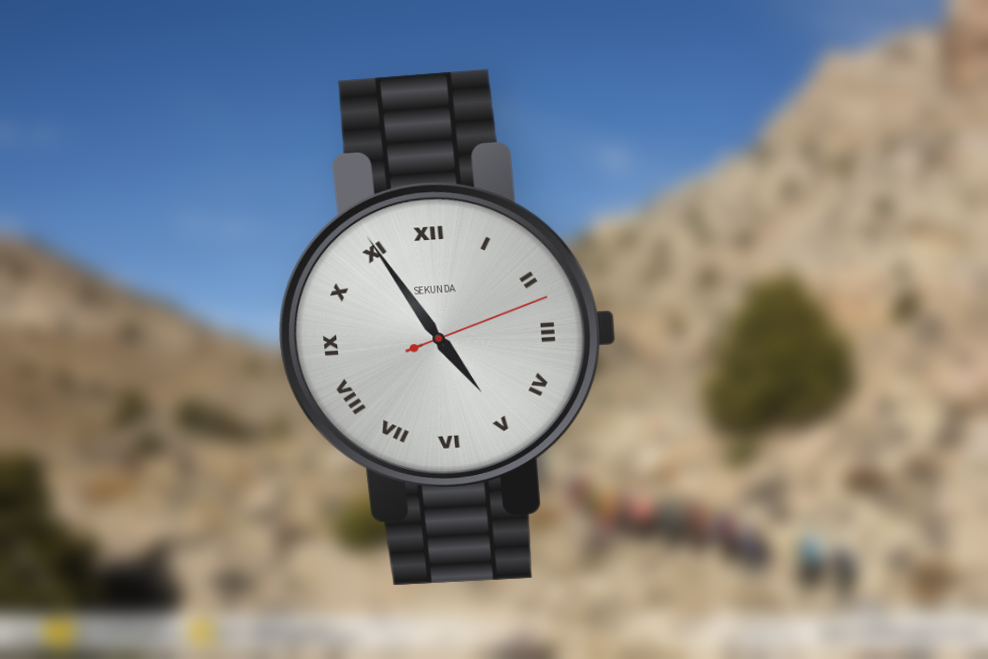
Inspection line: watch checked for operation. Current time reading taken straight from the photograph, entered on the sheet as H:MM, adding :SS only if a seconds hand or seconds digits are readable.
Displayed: 4:55:12
